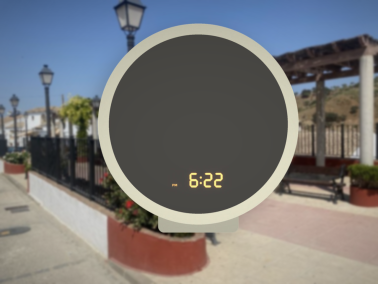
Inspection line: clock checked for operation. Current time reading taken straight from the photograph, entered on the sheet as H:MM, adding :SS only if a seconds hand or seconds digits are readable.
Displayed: 6:22
